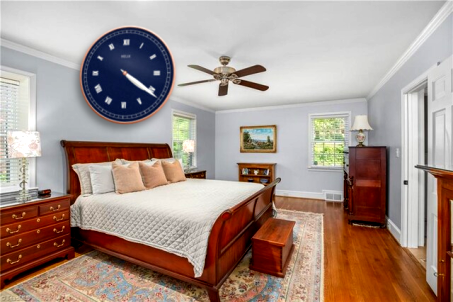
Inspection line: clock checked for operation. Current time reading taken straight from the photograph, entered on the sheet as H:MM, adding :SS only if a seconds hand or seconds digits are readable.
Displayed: 4:21
